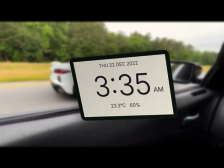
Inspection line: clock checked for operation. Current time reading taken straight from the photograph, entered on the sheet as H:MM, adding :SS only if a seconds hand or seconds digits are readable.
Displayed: 3:35
